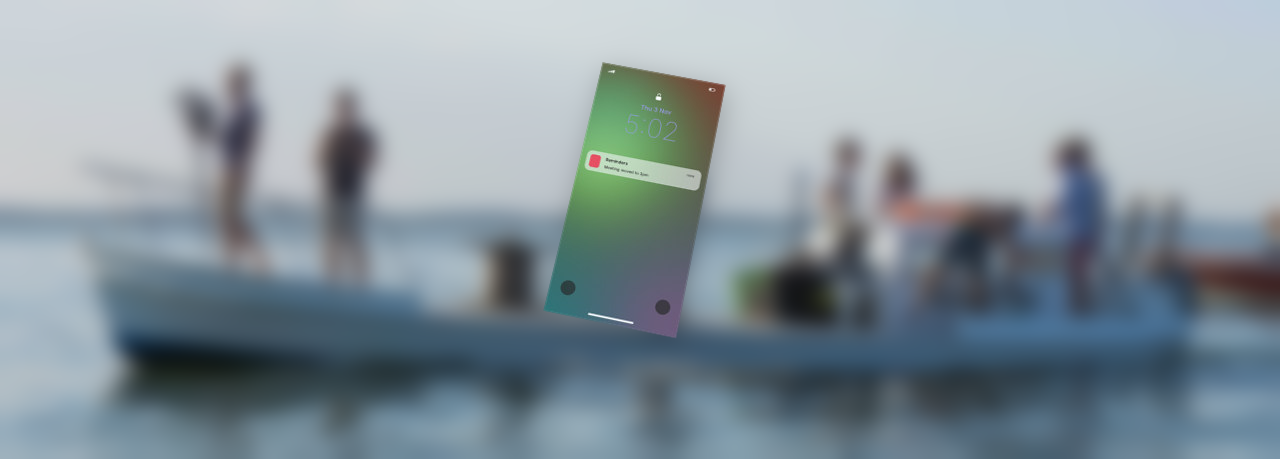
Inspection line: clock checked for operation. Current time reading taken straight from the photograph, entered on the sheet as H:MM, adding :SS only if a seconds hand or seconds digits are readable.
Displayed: 5:02
